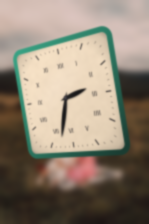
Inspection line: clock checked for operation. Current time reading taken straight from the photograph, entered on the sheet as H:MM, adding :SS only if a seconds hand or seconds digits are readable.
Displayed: 2:33
